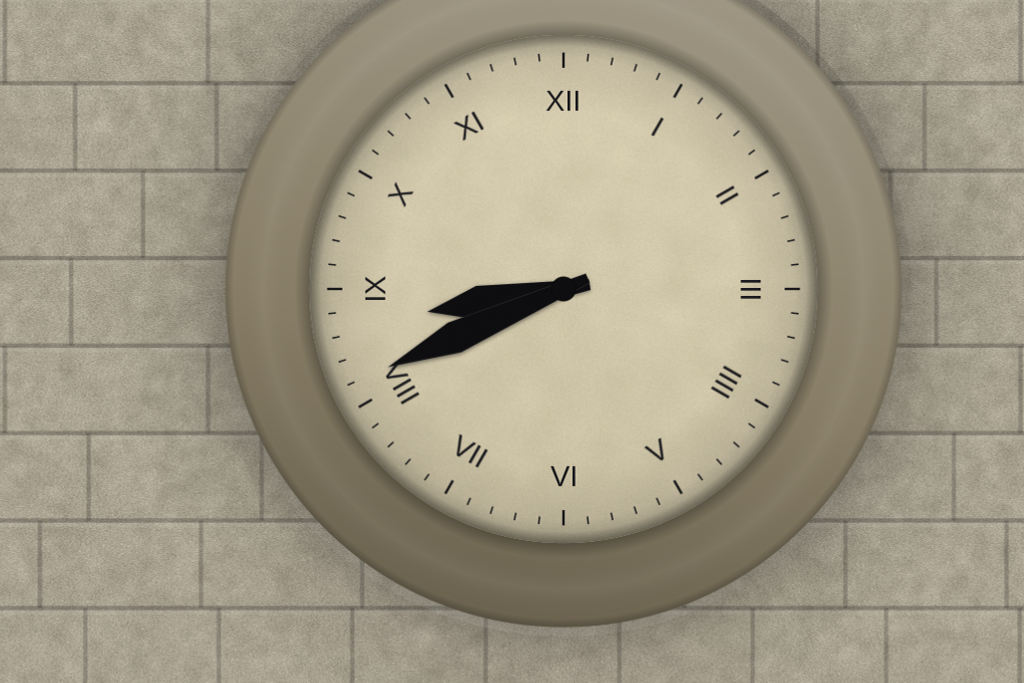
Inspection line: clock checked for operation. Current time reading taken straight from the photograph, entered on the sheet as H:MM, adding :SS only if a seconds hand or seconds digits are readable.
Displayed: 8:41
